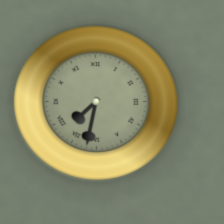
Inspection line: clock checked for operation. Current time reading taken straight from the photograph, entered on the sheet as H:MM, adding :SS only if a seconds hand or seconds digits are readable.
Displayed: 7:32
